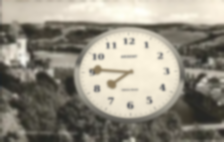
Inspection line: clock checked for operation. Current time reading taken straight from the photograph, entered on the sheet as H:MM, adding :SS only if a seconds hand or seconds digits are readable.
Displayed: 7:46
